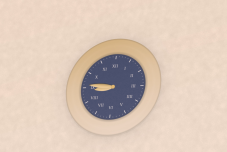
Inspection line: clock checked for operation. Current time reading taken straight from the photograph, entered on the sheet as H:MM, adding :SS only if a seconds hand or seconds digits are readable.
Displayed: 8:46
